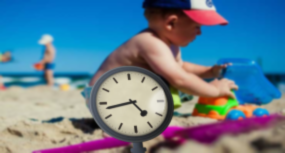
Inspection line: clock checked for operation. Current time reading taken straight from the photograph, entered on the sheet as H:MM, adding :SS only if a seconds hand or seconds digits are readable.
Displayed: 4:43
